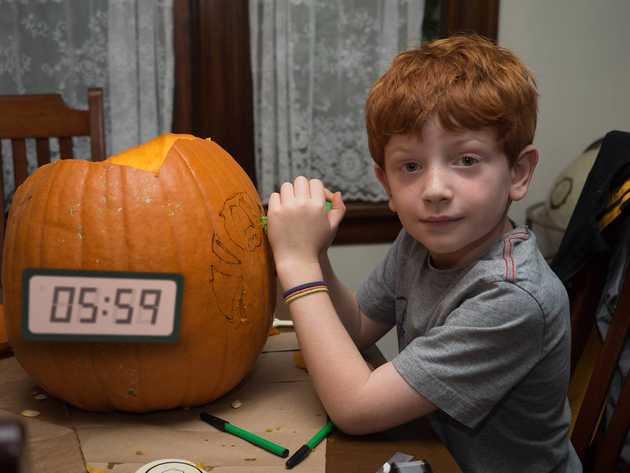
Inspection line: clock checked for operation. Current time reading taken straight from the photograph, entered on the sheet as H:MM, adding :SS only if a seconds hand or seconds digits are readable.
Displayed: 5:59
